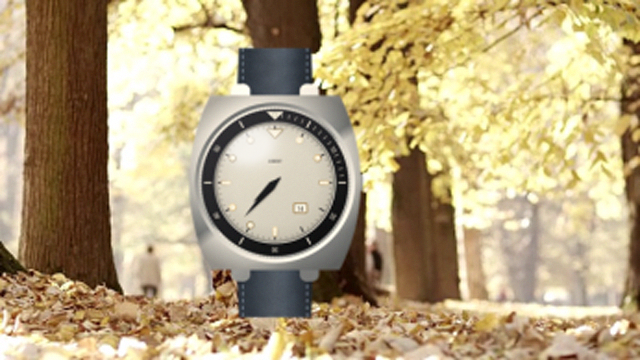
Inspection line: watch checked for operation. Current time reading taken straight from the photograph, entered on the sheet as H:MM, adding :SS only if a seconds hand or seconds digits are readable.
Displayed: 7:37
